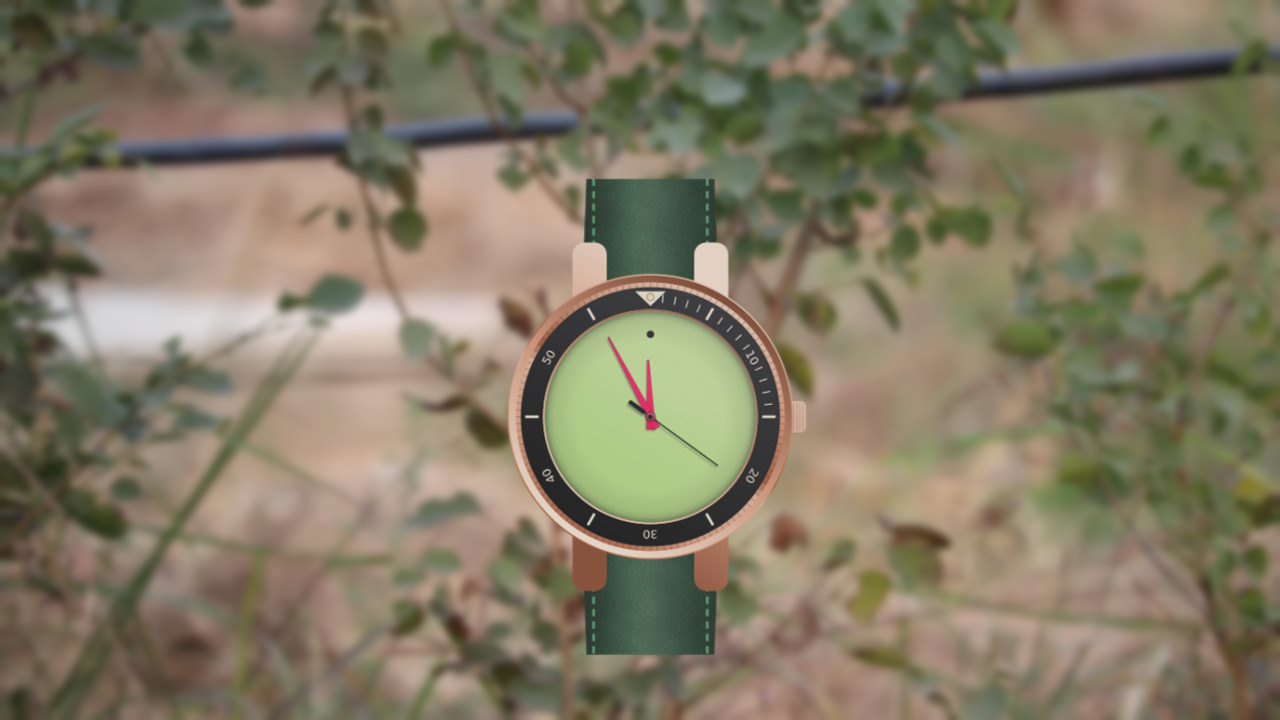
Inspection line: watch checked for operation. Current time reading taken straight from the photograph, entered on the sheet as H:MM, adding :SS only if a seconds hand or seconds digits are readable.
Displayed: 11:55:21
